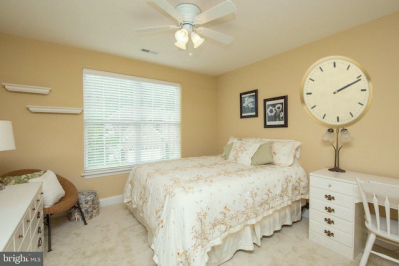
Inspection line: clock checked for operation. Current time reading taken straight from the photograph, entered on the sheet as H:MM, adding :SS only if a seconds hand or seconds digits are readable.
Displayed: 2:11
